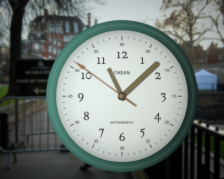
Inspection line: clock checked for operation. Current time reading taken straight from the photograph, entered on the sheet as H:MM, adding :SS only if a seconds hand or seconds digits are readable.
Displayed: 11:07:51
